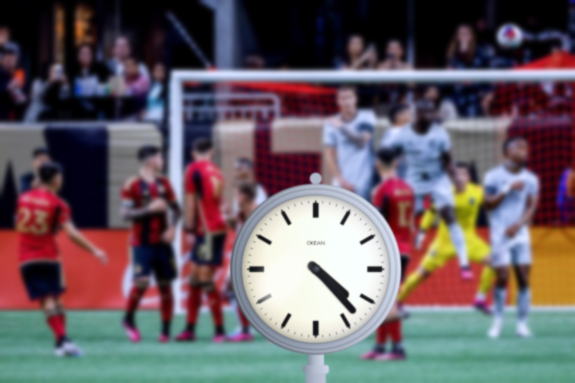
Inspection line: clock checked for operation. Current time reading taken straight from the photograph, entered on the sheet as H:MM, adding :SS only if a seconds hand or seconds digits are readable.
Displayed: 4:23
